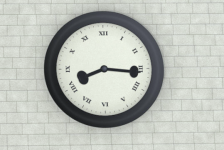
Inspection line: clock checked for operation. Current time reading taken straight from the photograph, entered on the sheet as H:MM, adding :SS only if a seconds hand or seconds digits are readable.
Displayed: 8:16
